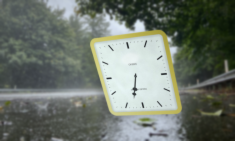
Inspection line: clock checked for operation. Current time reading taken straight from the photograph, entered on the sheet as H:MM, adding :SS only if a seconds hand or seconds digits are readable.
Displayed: 6:33
